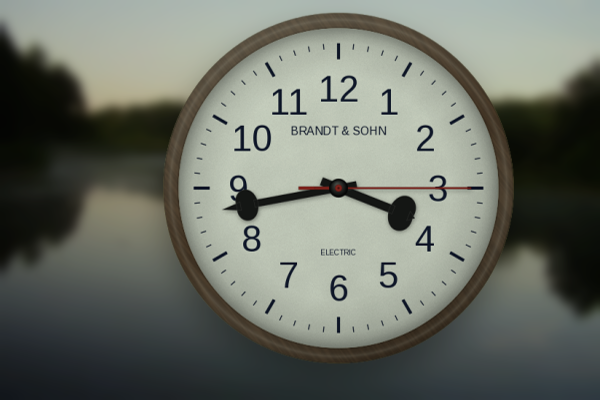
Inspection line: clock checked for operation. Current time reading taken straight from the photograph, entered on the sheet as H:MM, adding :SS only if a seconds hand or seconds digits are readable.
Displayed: 3:43:15
